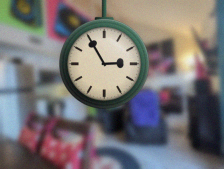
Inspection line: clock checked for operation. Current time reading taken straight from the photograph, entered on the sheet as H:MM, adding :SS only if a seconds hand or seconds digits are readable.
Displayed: 2:55
